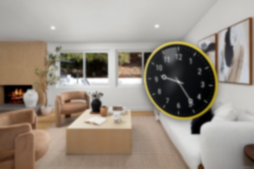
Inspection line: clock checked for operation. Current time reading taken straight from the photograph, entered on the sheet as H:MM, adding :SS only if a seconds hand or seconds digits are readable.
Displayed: 9:24
